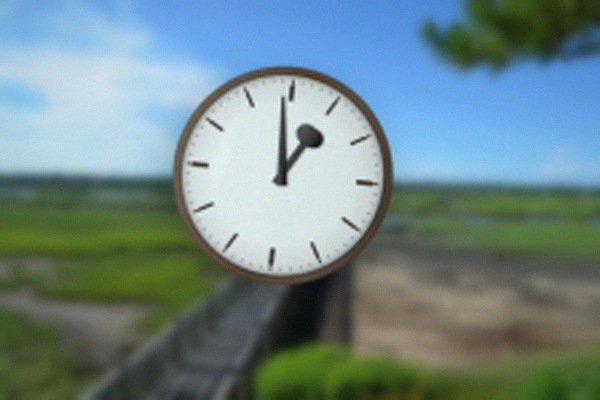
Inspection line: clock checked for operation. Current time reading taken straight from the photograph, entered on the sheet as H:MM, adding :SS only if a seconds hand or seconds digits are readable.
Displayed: 12:59
